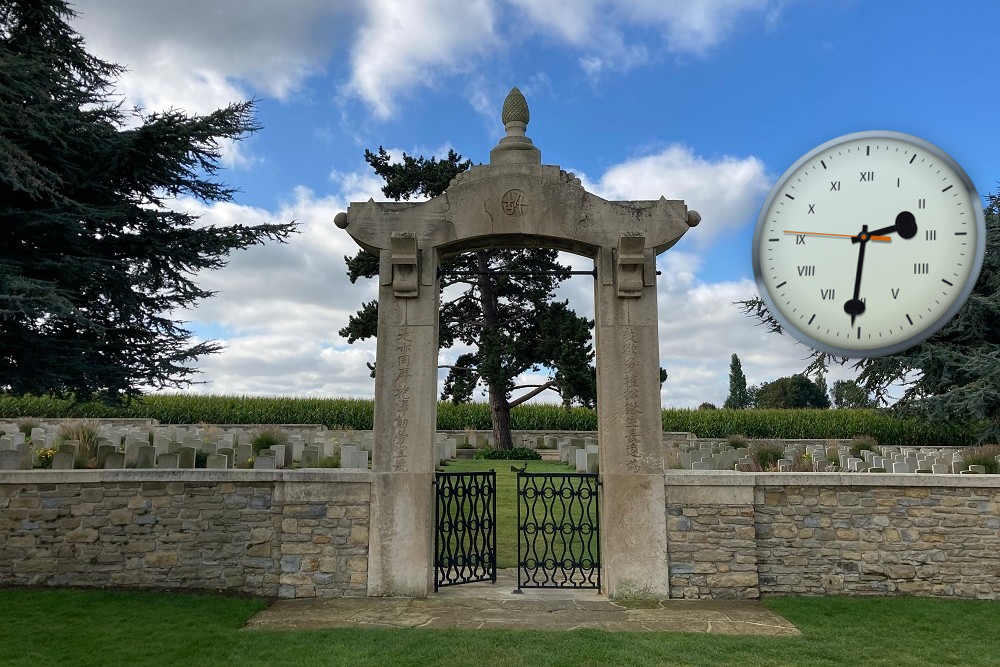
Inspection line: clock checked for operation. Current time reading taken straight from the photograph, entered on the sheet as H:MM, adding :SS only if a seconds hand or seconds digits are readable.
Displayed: 2:30:46
